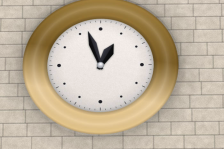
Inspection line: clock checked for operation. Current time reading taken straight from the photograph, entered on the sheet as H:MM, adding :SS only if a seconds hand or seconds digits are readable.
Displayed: 12:57
